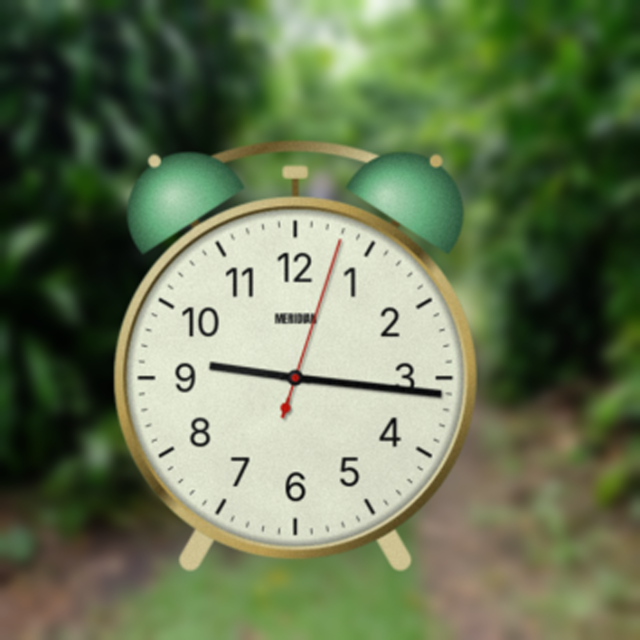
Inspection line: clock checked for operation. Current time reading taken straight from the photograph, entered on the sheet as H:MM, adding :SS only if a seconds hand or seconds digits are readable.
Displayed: 9:16:03
